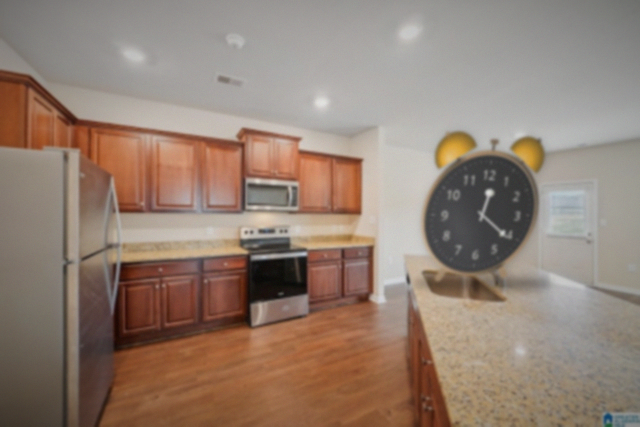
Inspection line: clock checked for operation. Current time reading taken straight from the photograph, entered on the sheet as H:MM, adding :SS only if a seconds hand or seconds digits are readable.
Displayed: 12:21
